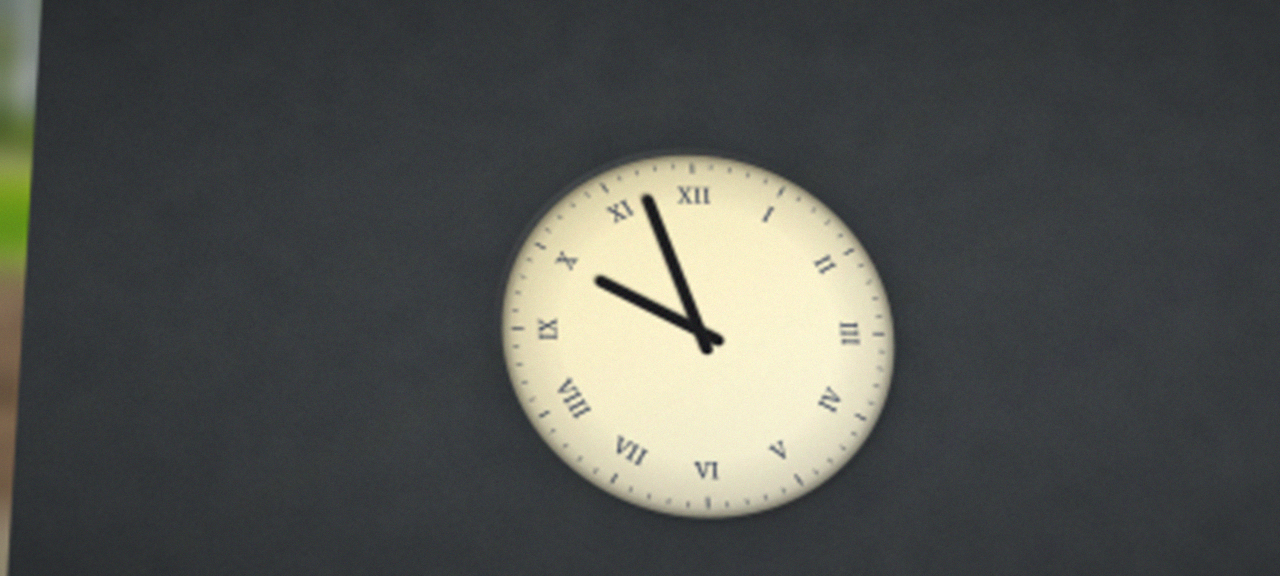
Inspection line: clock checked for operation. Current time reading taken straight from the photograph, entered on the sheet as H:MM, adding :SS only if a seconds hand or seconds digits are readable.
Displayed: 9:57
